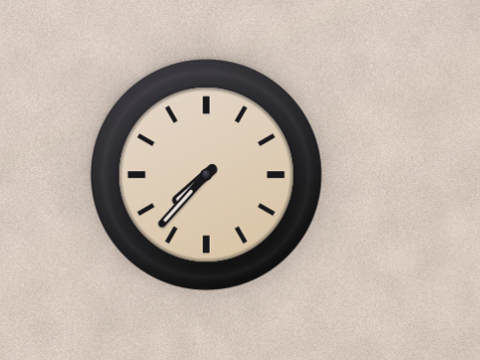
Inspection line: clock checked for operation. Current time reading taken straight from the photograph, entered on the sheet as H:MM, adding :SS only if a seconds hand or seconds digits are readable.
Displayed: 7:37
